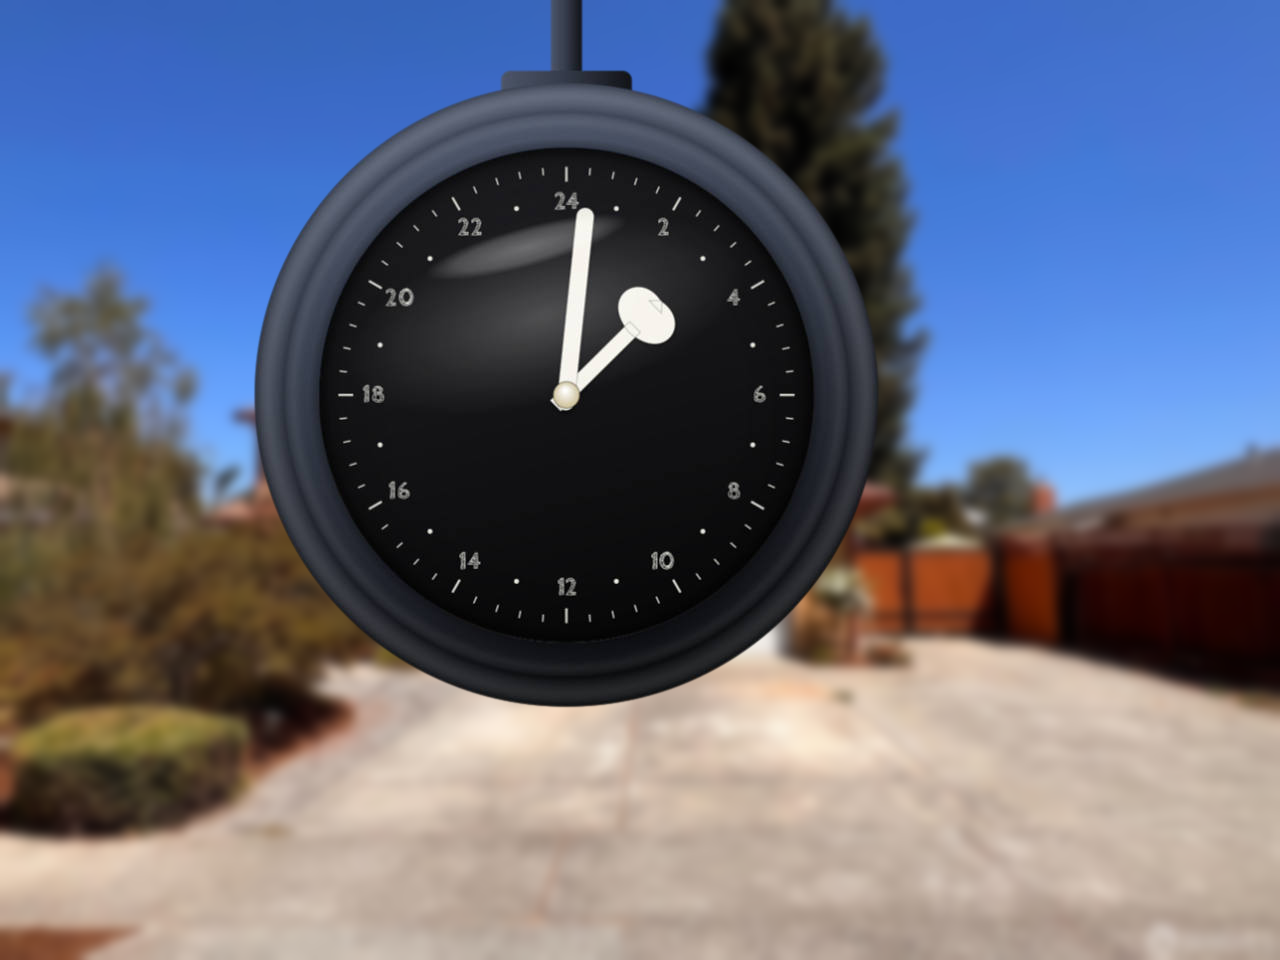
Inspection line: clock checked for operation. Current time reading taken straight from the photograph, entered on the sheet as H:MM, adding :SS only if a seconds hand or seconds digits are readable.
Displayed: 3:01
